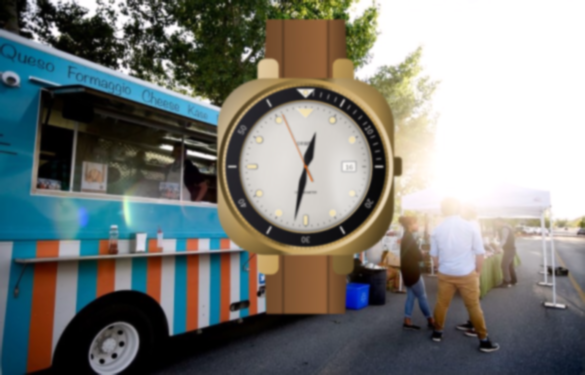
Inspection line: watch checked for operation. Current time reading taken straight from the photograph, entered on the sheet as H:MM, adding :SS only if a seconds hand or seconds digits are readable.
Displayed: 12:31:56
